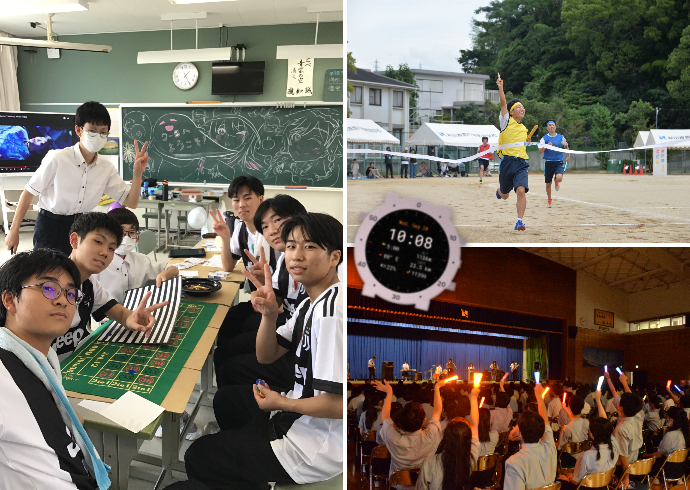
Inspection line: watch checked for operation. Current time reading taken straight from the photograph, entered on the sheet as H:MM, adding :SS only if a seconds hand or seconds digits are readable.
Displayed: 10:08
